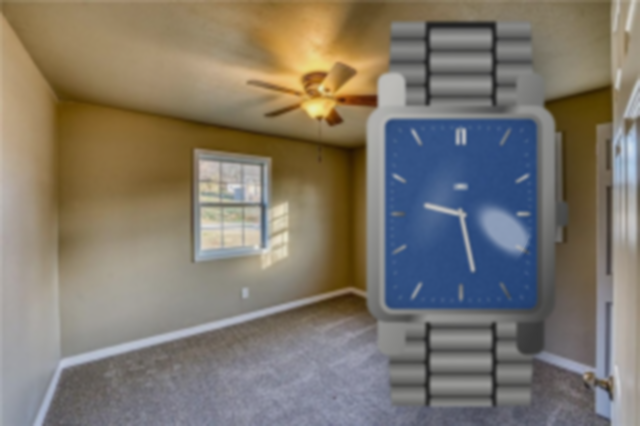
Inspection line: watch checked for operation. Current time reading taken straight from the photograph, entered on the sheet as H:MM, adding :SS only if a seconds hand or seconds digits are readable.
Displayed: 9:28
